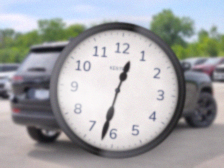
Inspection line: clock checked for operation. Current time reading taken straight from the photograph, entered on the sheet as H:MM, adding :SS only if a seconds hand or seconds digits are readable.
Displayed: 12:32
